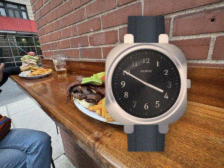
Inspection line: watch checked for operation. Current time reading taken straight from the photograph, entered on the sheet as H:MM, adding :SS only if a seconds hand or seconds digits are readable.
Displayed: 3:50
